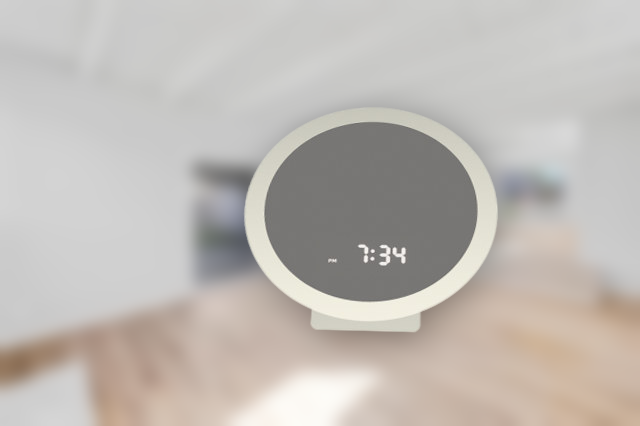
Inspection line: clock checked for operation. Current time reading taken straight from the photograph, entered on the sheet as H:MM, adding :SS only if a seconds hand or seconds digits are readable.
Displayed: 7:34
